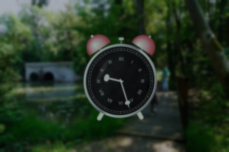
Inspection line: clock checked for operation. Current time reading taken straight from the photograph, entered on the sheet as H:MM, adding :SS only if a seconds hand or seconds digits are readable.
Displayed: 9:27
